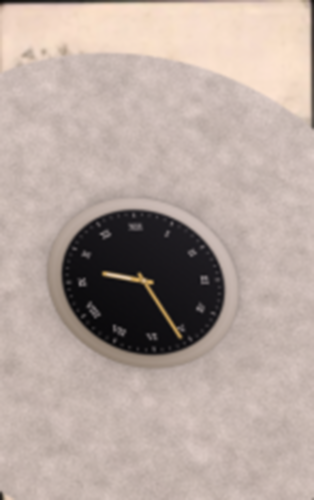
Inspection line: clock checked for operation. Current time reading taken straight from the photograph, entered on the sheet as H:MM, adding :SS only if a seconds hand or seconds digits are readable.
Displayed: 9:26
